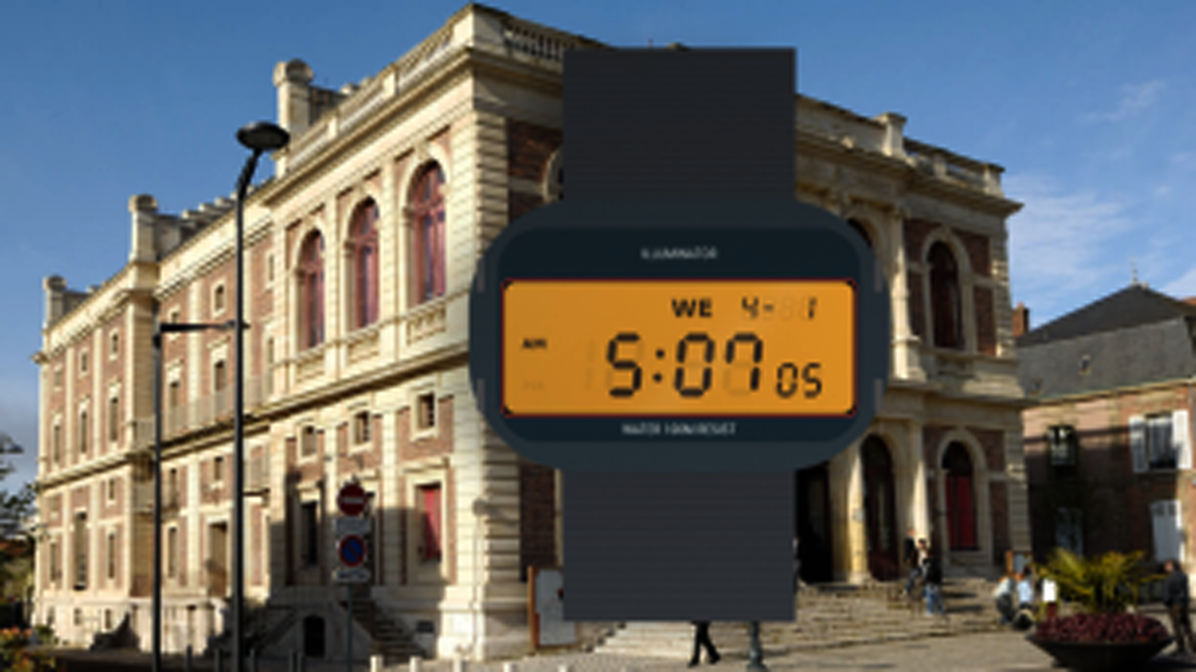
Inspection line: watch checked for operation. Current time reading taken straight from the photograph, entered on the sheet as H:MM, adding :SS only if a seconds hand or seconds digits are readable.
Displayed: 5:07:05
